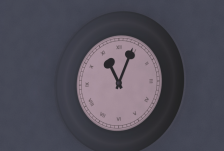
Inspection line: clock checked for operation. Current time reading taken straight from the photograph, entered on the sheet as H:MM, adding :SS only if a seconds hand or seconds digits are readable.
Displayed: 11:04
